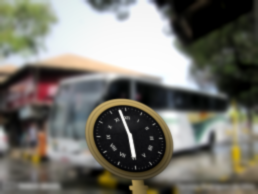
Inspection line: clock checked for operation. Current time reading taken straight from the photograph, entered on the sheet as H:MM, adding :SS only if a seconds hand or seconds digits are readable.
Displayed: 5:58
